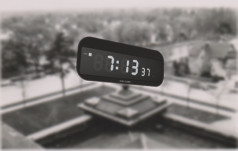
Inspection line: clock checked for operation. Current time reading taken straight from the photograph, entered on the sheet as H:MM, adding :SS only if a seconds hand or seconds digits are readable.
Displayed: 7:13:37
